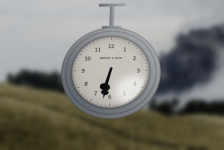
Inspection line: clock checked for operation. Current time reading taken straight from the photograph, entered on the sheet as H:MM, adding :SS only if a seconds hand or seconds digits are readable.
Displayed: 6:32
